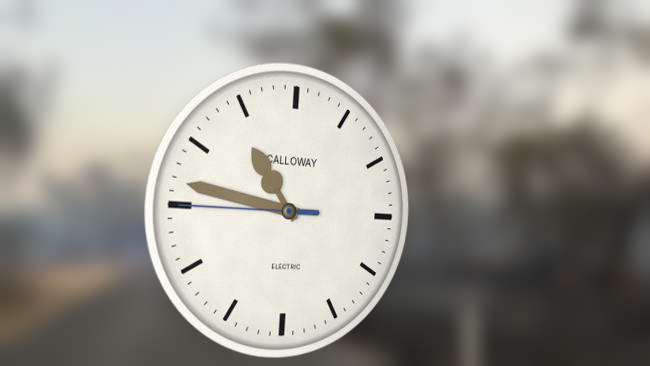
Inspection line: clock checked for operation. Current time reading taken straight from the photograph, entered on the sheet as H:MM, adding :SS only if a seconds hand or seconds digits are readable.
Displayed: 10:46:45
